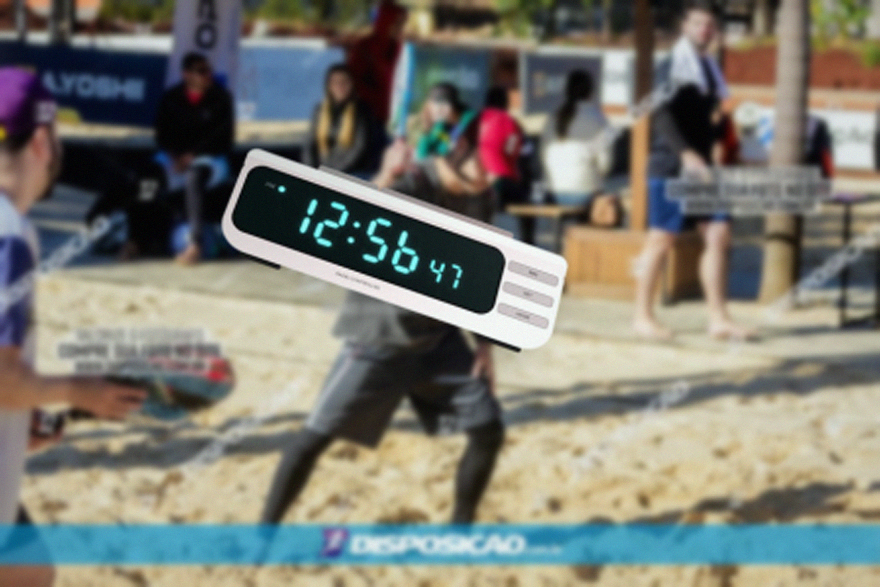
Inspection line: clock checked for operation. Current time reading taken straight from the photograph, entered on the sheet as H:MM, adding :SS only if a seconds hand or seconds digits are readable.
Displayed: 12:56:47
